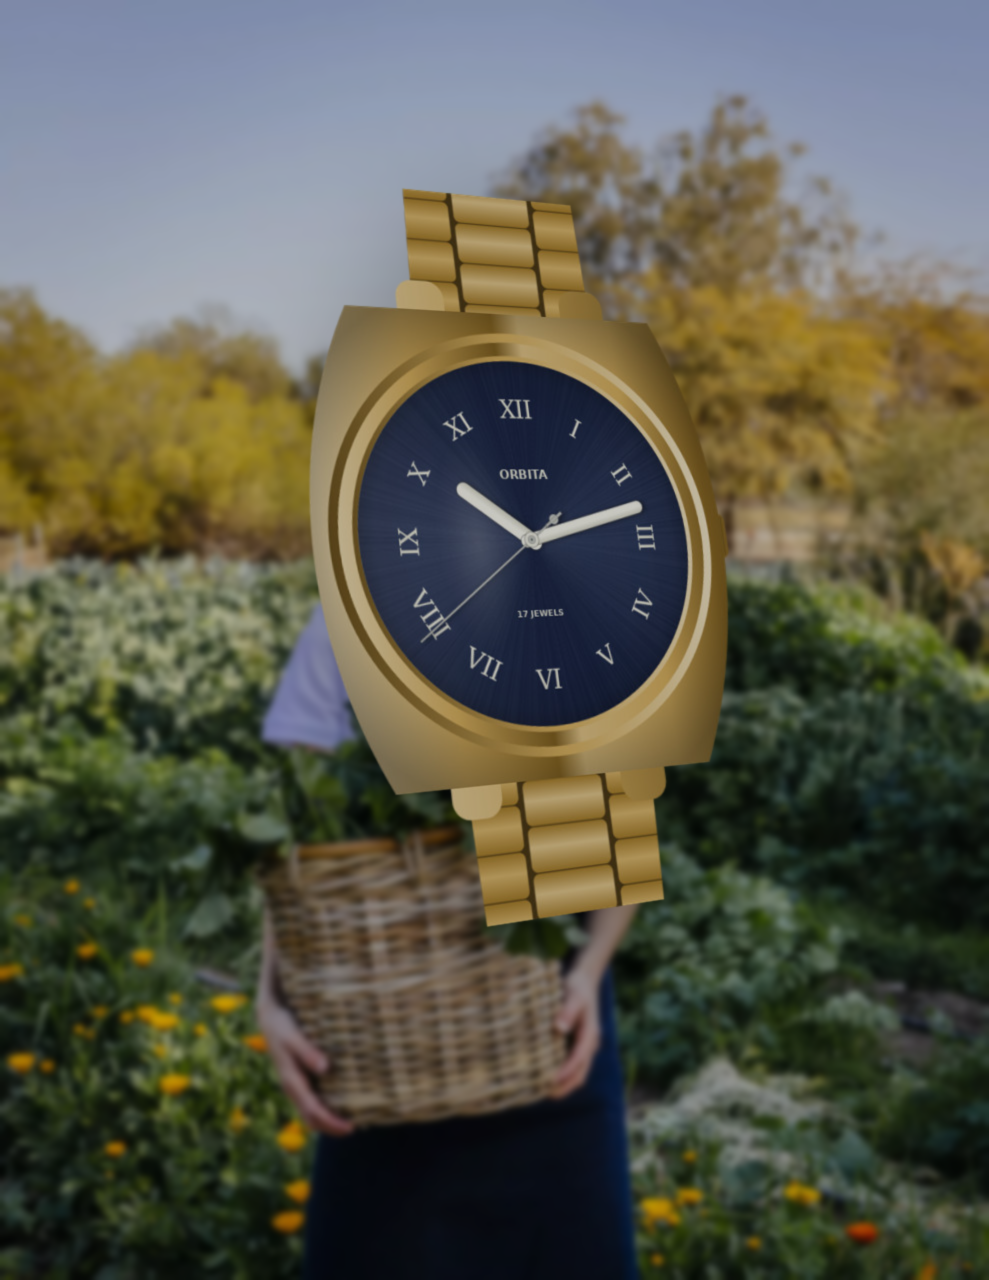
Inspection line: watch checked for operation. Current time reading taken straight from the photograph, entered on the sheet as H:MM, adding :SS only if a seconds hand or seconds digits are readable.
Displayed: 10:12:39
